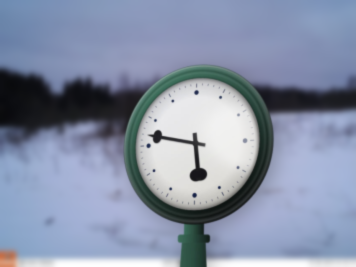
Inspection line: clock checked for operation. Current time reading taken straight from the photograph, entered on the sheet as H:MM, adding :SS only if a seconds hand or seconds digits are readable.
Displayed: 5:47
